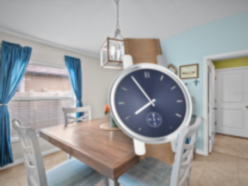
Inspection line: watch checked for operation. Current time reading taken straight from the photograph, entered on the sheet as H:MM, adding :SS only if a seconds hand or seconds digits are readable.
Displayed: 7:55
